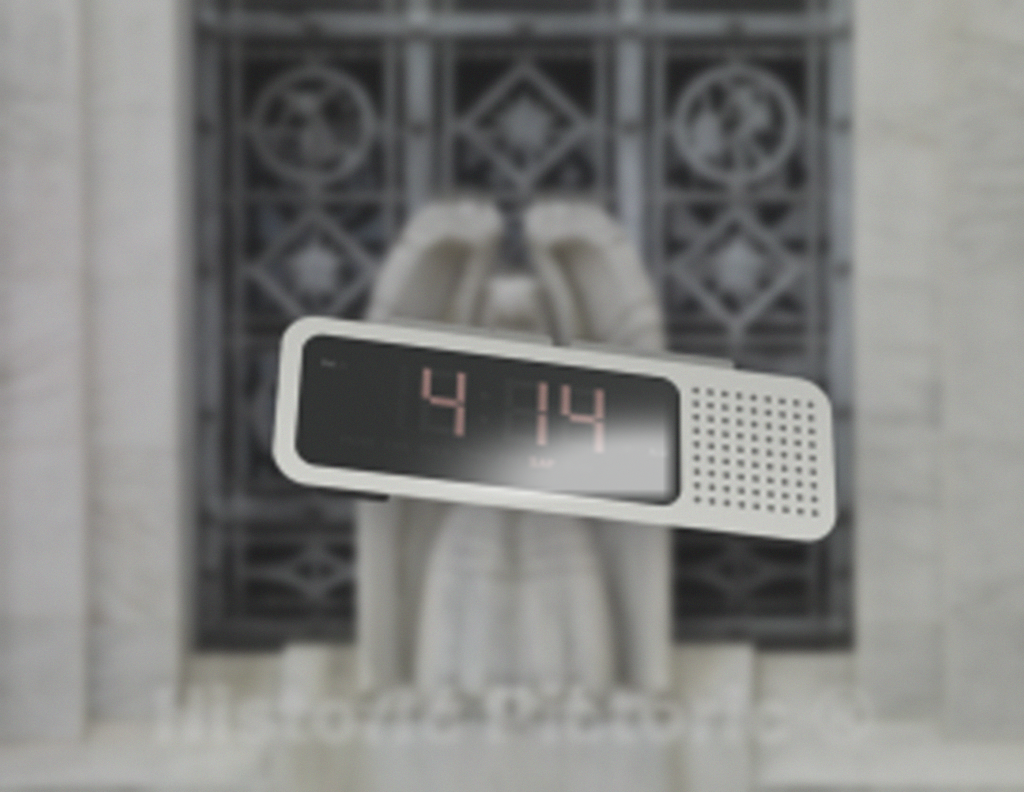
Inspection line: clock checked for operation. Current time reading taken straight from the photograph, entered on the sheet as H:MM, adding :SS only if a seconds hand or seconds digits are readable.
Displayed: 4:14
